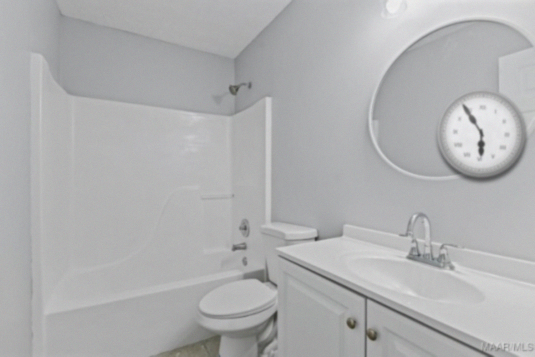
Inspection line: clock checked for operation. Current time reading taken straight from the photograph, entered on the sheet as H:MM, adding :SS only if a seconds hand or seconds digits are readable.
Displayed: 5:54
